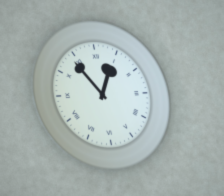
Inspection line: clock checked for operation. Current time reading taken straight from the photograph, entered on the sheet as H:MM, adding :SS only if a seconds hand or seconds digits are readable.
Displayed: 12:54
